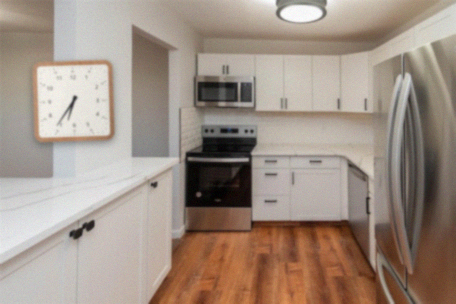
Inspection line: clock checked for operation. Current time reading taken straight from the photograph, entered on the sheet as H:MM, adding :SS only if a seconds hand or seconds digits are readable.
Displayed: 6:36
